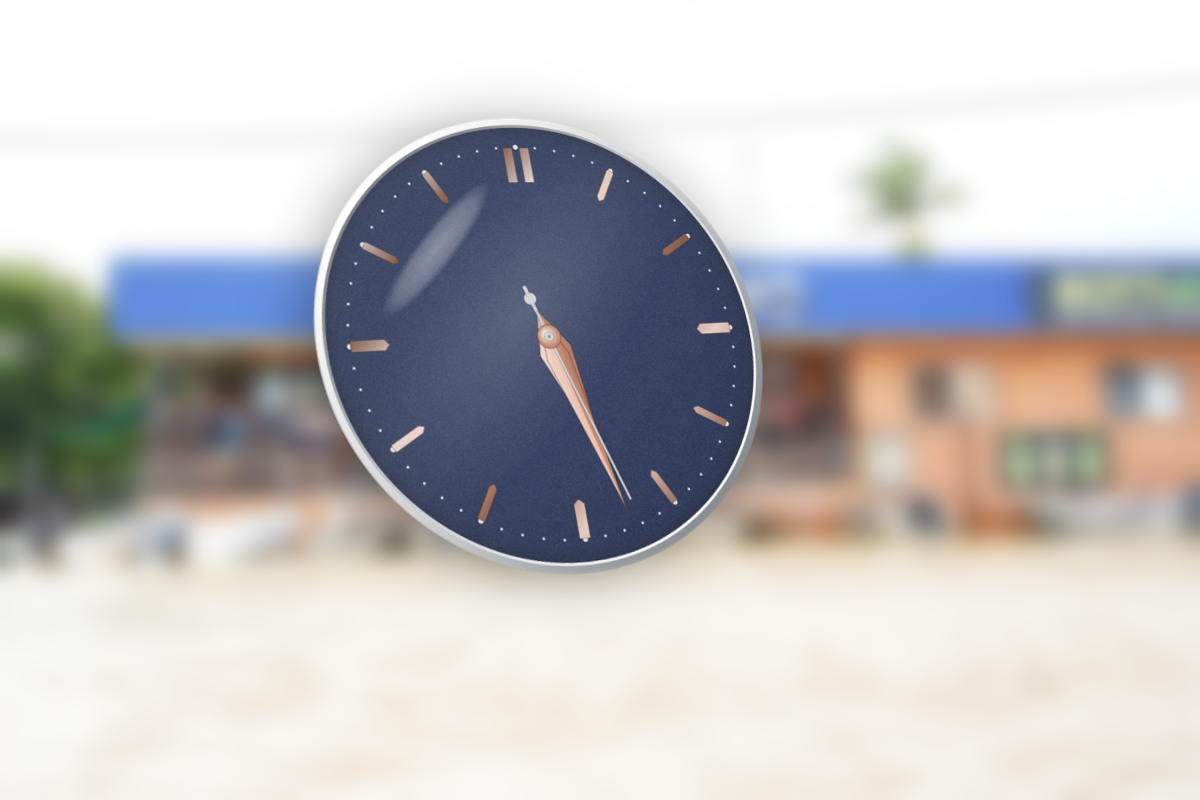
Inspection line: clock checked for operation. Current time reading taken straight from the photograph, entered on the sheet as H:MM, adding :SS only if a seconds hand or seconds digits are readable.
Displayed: 5:27:27
